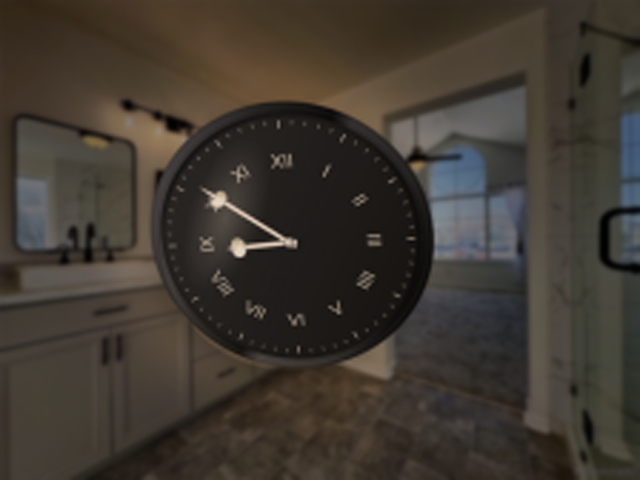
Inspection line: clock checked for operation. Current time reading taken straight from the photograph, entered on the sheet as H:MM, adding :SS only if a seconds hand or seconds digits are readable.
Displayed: 8:51
